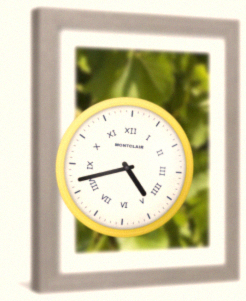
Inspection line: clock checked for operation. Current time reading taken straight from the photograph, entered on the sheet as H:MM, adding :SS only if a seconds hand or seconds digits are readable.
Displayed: 4:42
